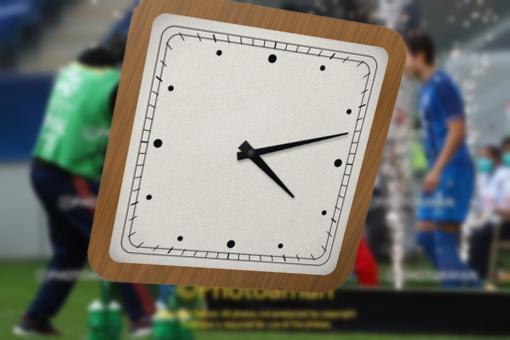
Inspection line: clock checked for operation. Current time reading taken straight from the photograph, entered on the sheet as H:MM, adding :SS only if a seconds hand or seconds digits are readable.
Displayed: 4:12
